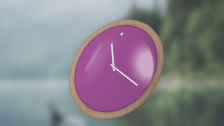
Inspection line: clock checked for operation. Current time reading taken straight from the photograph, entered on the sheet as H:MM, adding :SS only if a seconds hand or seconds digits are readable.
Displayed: 11:20
